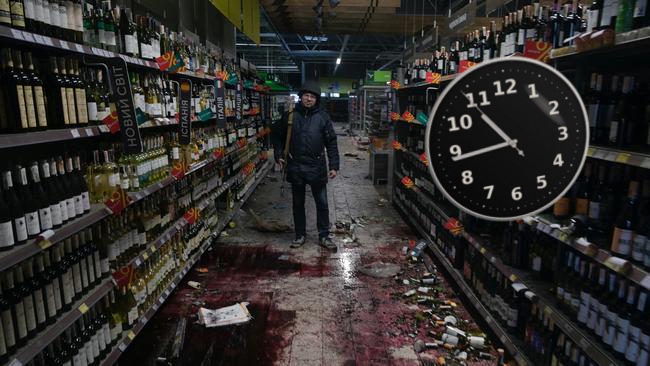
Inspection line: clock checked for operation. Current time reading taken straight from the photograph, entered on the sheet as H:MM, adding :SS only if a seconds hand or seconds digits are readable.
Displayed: 10:43:54
